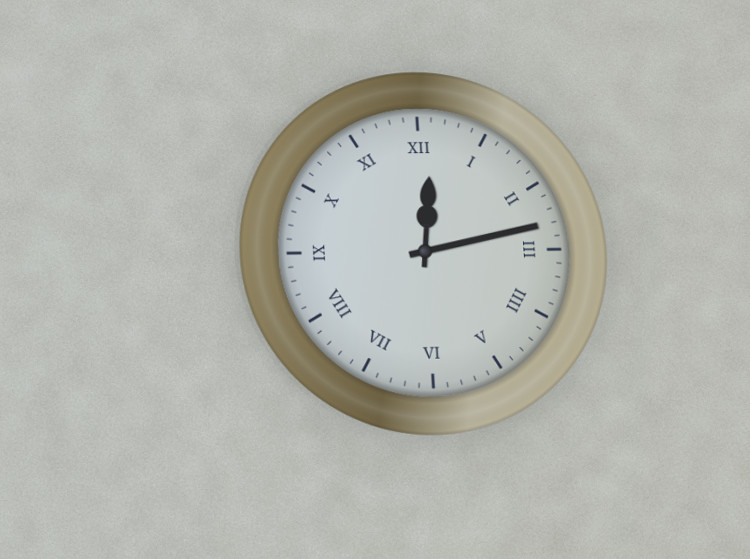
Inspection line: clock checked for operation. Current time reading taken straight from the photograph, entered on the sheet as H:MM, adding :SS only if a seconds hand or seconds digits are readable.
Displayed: 12:13
